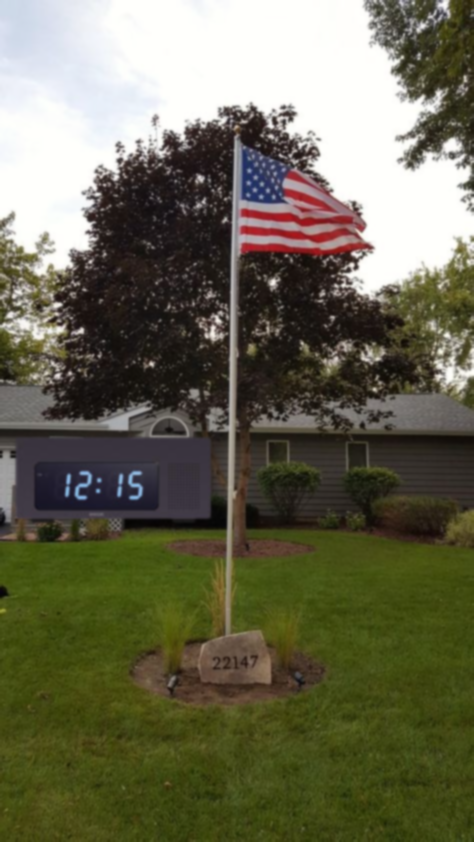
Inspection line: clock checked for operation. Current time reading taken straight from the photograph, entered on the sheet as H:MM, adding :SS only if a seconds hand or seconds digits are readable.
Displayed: 12:15
